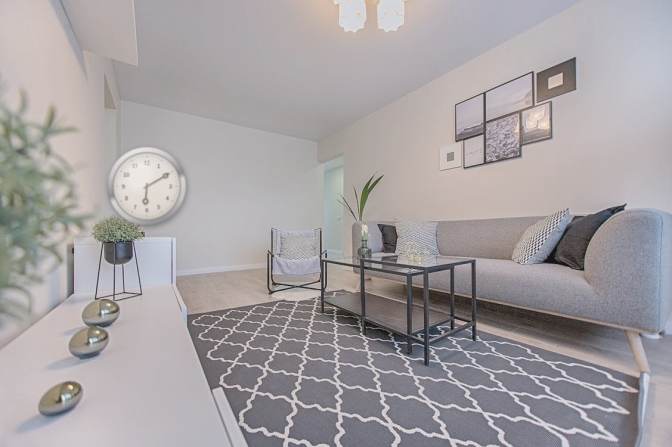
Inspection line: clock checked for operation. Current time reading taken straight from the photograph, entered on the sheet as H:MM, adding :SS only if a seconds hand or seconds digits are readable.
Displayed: 6:10
